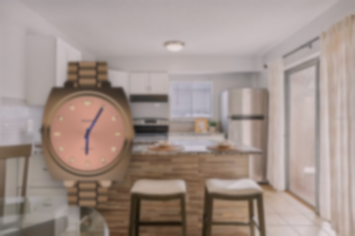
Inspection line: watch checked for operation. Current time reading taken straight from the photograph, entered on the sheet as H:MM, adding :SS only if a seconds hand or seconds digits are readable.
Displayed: 6:05
